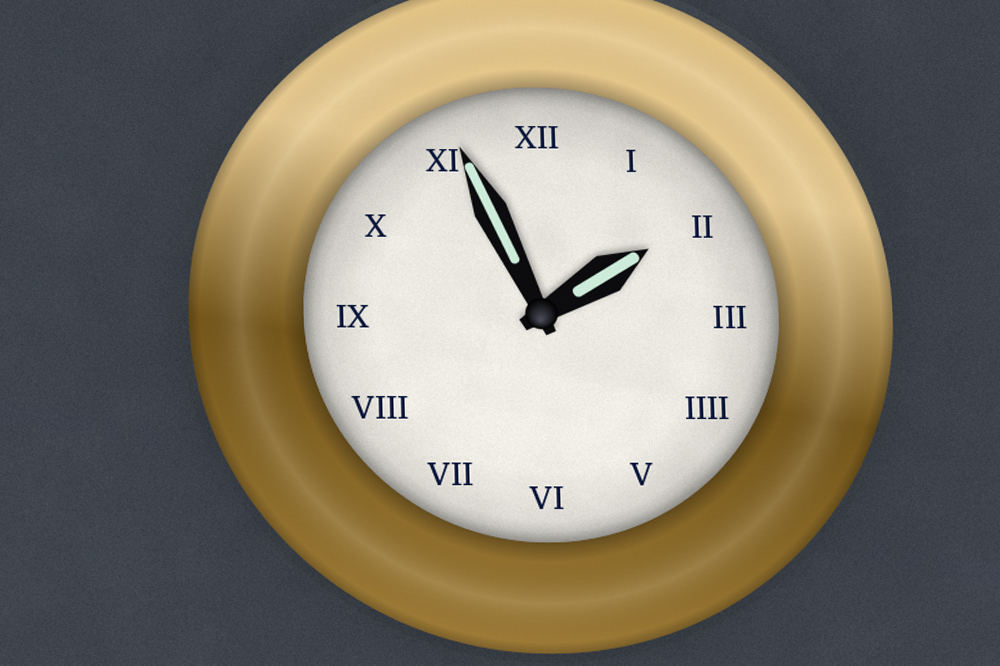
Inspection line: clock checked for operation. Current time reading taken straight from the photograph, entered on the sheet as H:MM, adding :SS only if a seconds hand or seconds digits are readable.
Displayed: 1:56
